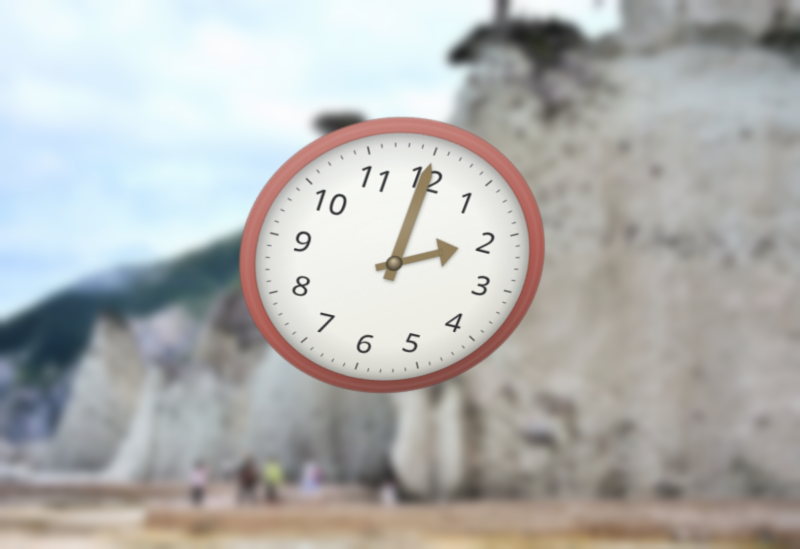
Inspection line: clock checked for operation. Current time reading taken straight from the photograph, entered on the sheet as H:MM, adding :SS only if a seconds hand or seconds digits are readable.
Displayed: 2:00
